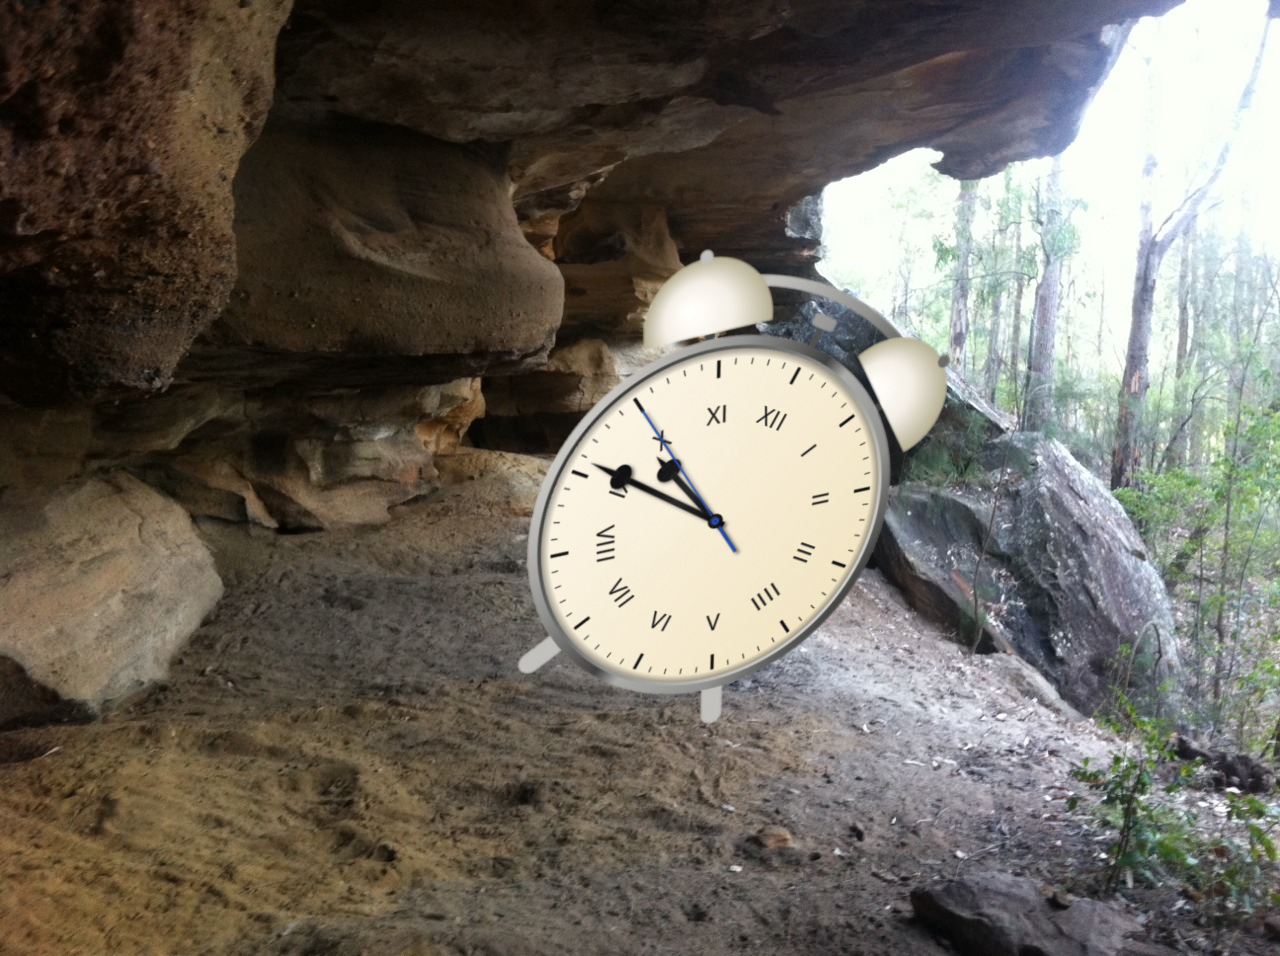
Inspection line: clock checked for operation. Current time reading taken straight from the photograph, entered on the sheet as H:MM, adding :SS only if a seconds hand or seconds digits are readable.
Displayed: 9:45:50
